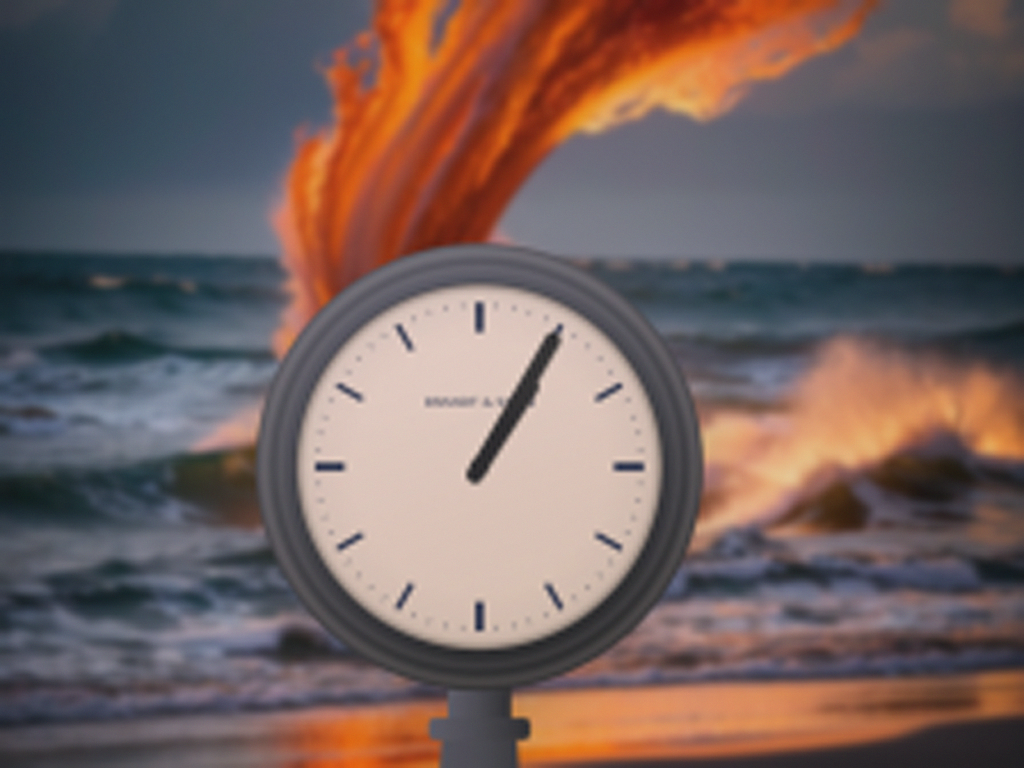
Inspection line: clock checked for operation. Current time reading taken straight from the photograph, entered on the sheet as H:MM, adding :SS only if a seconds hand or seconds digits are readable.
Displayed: 1:05
